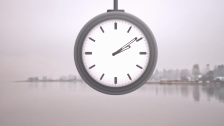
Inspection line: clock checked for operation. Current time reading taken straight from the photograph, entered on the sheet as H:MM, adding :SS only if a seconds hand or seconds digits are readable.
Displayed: 2:09
